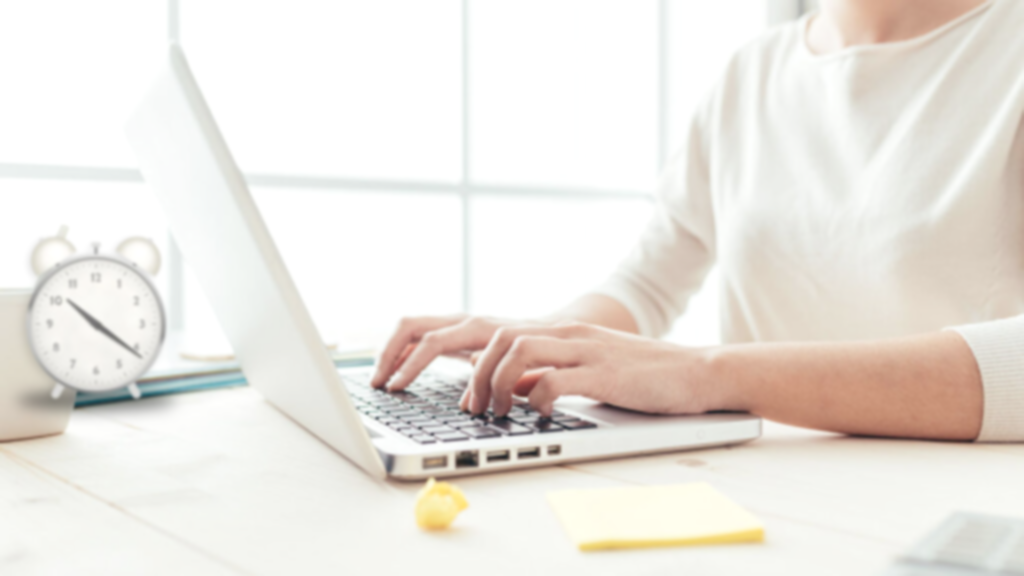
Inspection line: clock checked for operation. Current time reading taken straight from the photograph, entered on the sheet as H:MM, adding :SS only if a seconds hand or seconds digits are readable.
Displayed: 10:21
